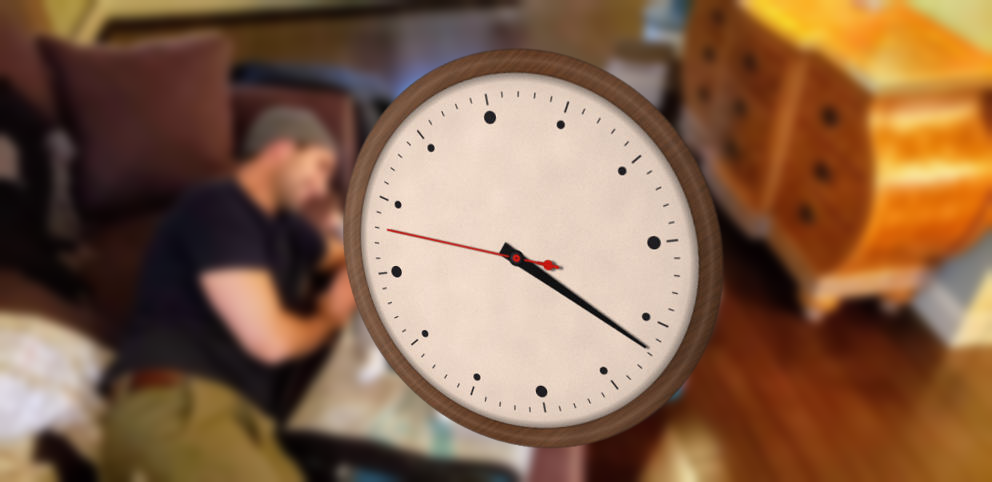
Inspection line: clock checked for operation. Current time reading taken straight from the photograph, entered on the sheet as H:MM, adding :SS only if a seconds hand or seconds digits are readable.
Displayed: 4:21:48
